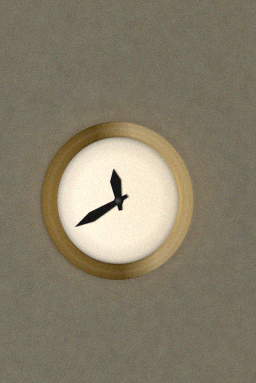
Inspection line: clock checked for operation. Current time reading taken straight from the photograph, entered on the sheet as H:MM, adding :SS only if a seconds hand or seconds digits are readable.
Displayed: 11:40
